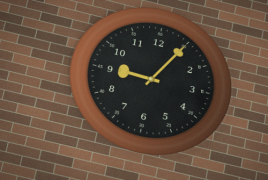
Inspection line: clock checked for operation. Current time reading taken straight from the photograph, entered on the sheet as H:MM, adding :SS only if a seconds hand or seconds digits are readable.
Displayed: 9:05
